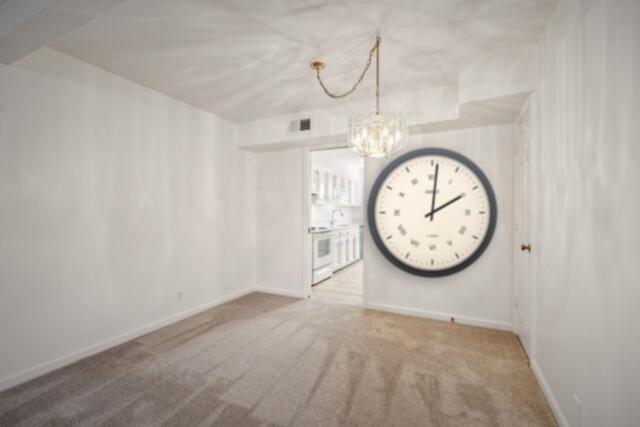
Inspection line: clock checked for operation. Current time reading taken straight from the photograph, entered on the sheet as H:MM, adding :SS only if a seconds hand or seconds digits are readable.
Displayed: 2:01
